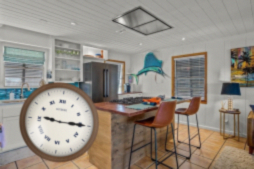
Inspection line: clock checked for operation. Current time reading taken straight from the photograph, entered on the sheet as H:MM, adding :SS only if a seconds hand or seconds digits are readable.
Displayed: 9:15
